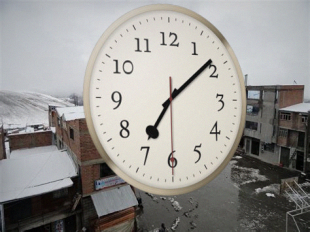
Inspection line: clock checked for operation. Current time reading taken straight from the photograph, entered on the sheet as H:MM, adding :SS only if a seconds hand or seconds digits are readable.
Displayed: 7:08:30
